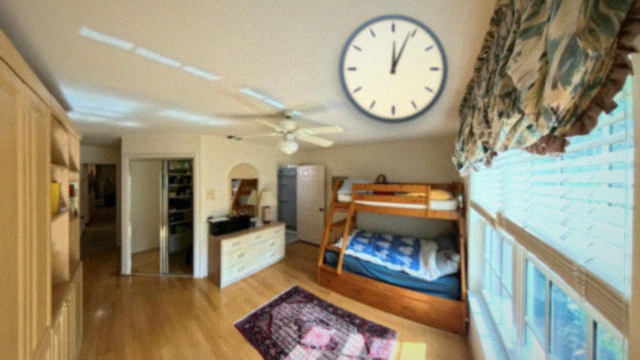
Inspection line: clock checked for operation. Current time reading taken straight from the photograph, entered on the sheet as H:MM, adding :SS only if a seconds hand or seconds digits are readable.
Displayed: 12:04
